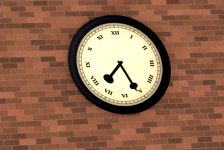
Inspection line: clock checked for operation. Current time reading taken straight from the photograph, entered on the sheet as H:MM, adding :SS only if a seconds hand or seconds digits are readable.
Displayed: 7:26
